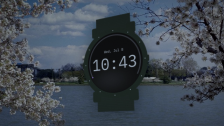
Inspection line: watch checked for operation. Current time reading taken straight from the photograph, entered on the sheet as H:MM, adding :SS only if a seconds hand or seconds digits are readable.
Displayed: 10:43
